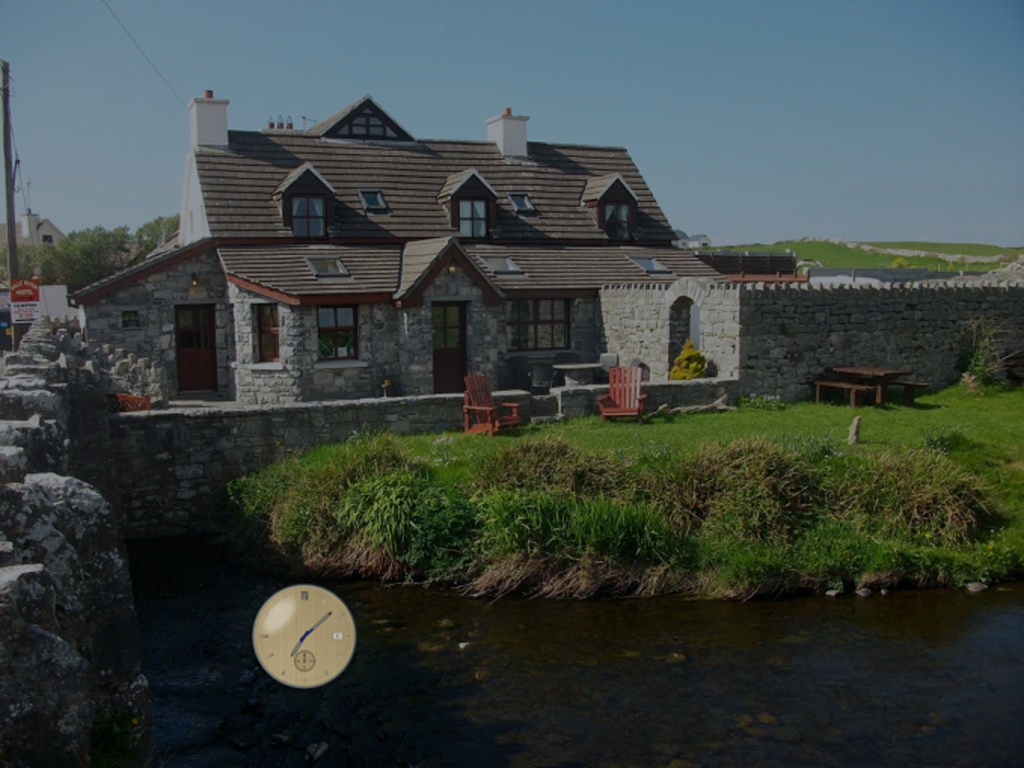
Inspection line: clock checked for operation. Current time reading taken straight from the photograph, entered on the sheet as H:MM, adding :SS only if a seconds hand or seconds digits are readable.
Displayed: 7:08
